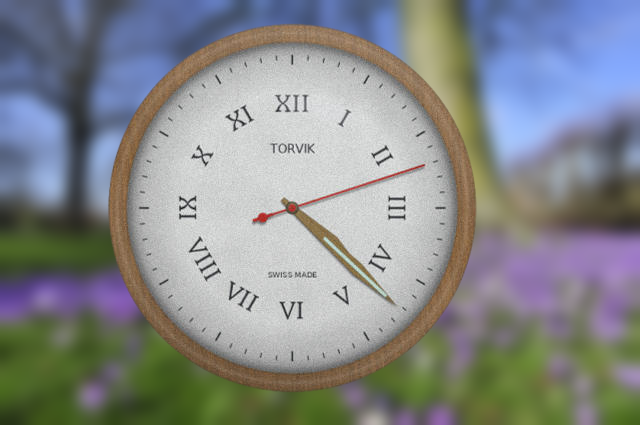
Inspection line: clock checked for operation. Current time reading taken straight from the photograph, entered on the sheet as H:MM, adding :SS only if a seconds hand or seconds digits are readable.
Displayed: 4:22:12
